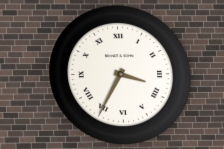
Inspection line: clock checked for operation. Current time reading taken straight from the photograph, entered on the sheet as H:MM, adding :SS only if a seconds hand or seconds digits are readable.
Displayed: 3:35
